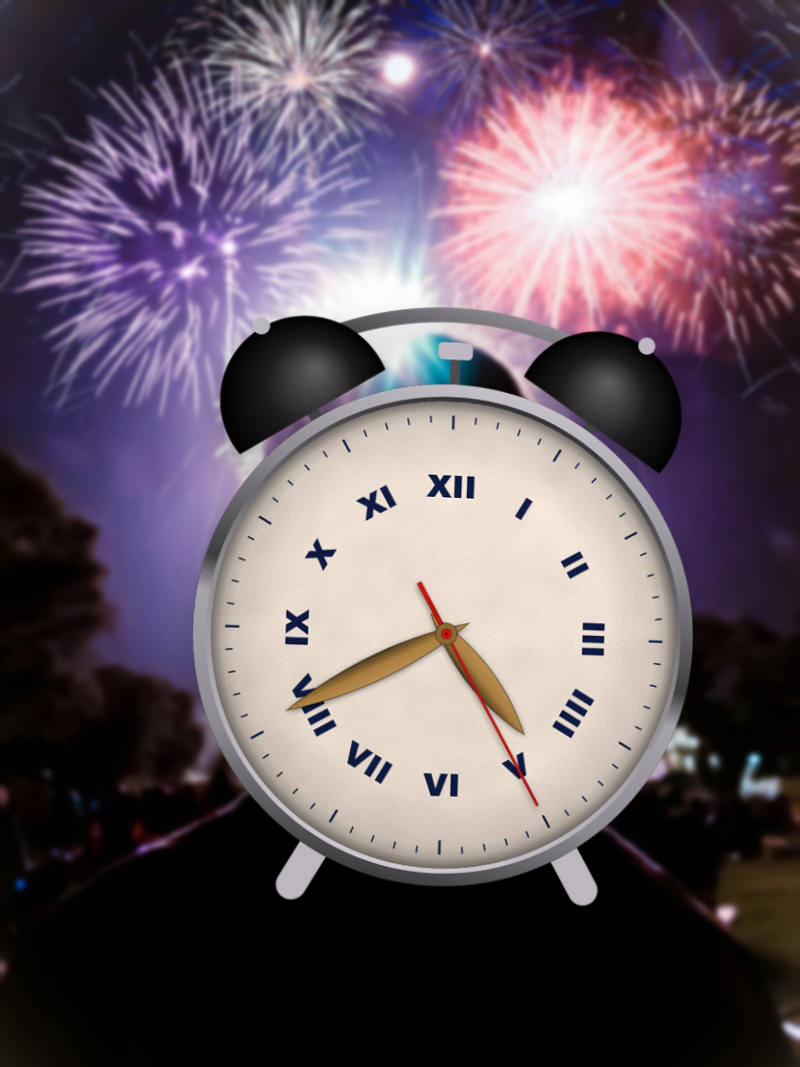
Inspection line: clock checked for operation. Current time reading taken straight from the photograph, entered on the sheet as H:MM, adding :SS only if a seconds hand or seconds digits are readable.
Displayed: 4:40:25
